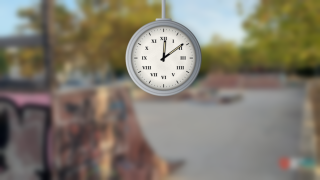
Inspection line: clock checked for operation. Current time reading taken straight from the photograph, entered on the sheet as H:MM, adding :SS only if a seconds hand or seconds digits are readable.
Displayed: 12:09
